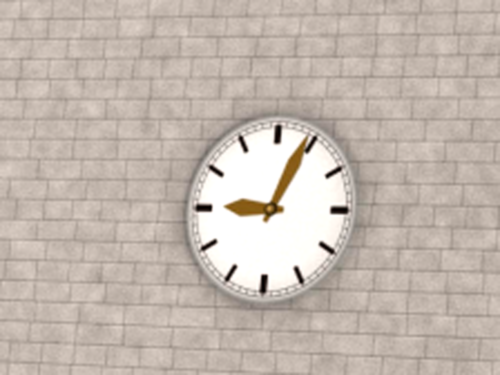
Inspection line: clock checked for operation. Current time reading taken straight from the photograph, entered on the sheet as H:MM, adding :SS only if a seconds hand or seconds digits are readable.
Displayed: 9:04
